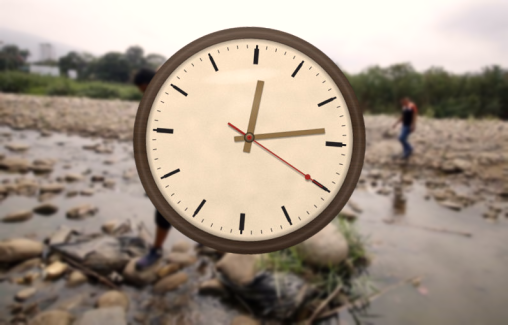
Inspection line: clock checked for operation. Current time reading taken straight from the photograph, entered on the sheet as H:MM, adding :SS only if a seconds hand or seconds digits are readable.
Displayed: 12:13:20
